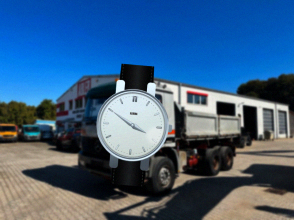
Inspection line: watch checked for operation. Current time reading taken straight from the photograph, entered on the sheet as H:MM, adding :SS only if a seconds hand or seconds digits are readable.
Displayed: 3:50
